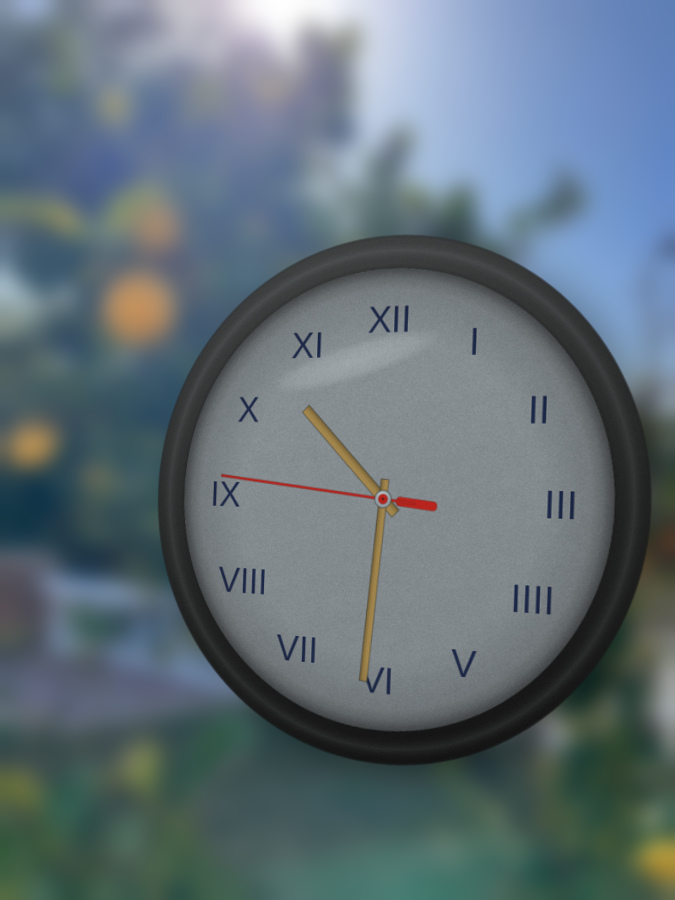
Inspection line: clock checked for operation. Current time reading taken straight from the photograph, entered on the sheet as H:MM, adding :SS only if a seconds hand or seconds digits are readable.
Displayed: 10:30:46
